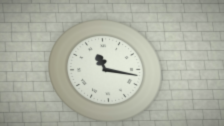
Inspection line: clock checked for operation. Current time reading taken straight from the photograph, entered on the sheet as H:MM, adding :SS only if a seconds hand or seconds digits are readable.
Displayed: 11:17
